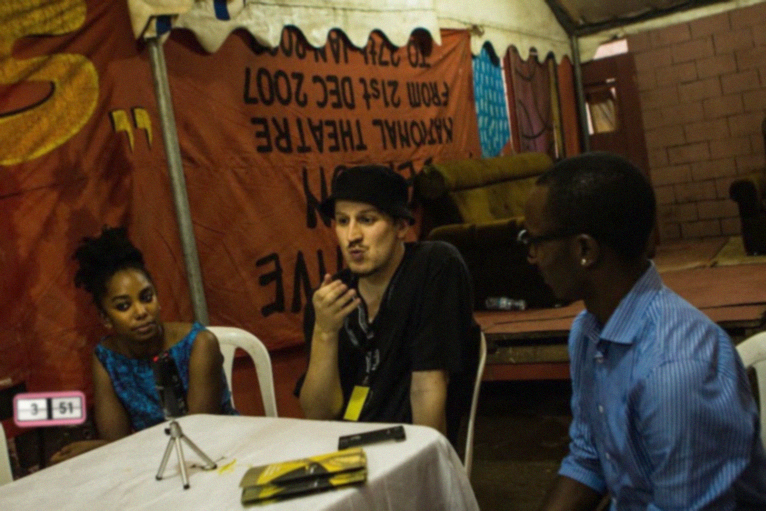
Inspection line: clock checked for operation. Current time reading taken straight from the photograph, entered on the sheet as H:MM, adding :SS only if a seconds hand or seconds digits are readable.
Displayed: 3:51
